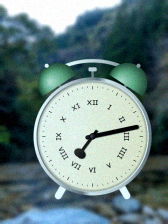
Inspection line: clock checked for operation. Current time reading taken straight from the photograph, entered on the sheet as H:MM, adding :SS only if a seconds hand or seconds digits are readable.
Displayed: 7:13
